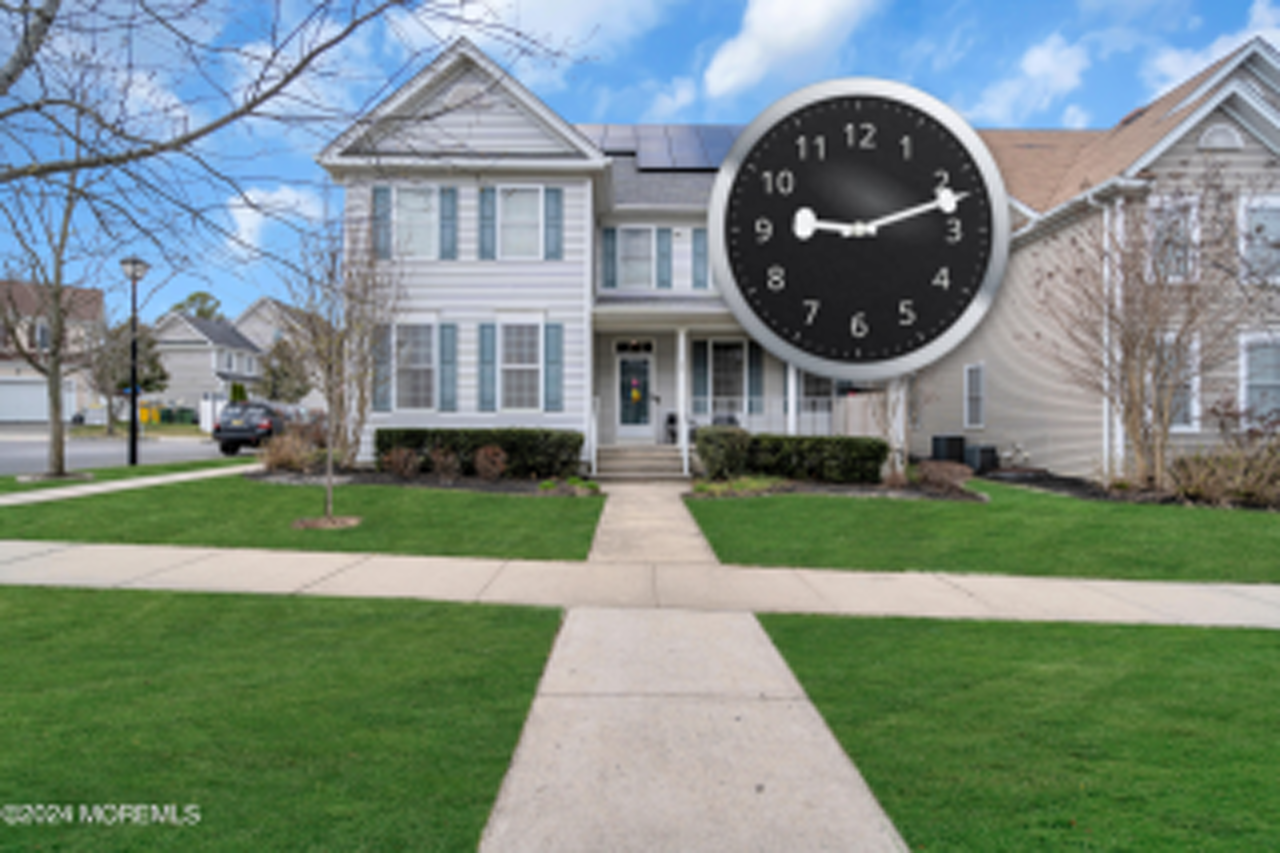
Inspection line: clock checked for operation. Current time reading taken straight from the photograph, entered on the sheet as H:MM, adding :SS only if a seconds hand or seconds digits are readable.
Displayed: 9:12
